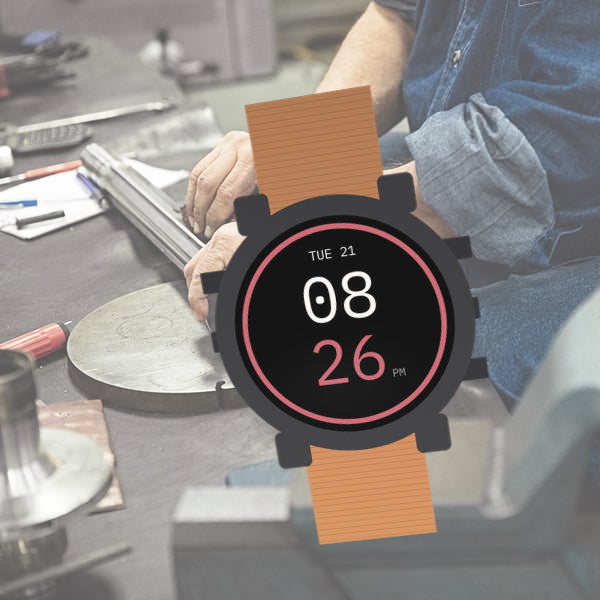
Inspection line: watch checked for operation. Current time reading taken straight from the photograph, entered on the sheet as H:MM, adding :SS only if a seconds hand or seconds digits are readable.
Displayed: 8:26
